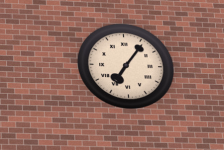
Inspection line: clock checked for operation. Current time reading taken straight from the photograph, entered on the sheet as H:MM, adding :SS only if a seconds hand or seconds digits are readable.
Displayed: 7:06
